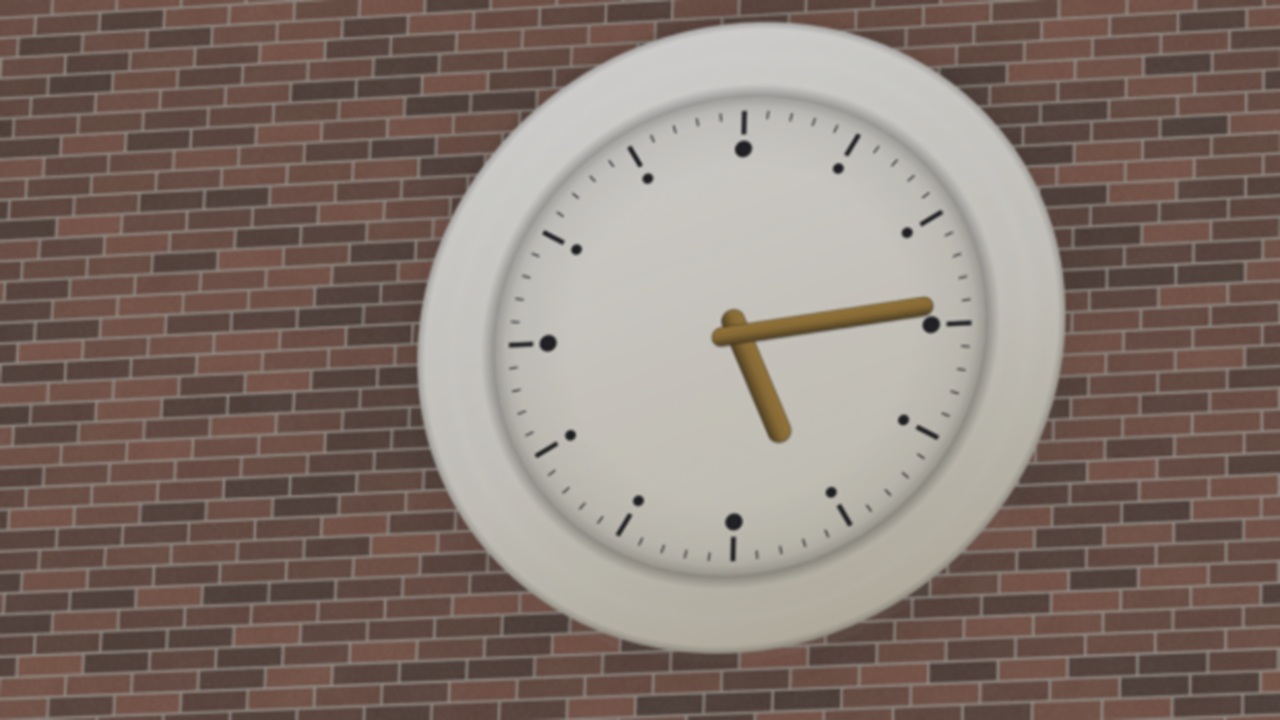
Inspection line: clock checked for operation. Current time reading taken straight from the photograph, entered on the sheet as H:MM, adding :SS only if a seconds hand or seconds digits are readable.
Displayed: 5:14
